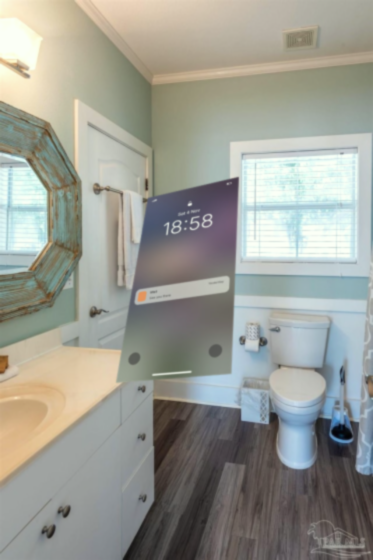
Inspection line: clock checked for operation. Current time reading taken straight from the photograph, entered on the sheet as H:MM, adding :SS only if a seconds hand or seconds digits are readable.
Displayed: 18:58
